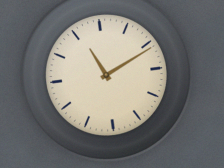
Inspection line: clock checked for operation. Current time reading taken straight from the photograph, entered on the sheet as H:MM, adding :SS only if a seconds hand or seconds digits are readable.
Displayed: 11:11
